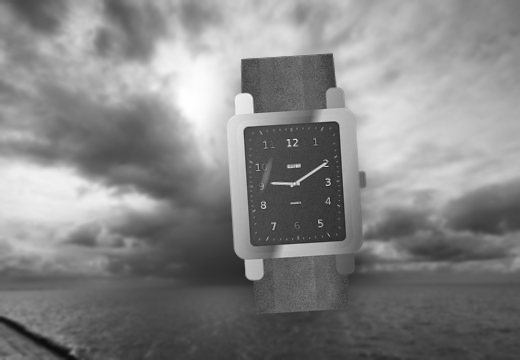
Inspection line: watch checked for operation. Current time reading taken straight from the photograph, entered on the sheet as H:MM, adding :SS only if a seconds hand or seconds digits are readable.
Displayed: 9:10
